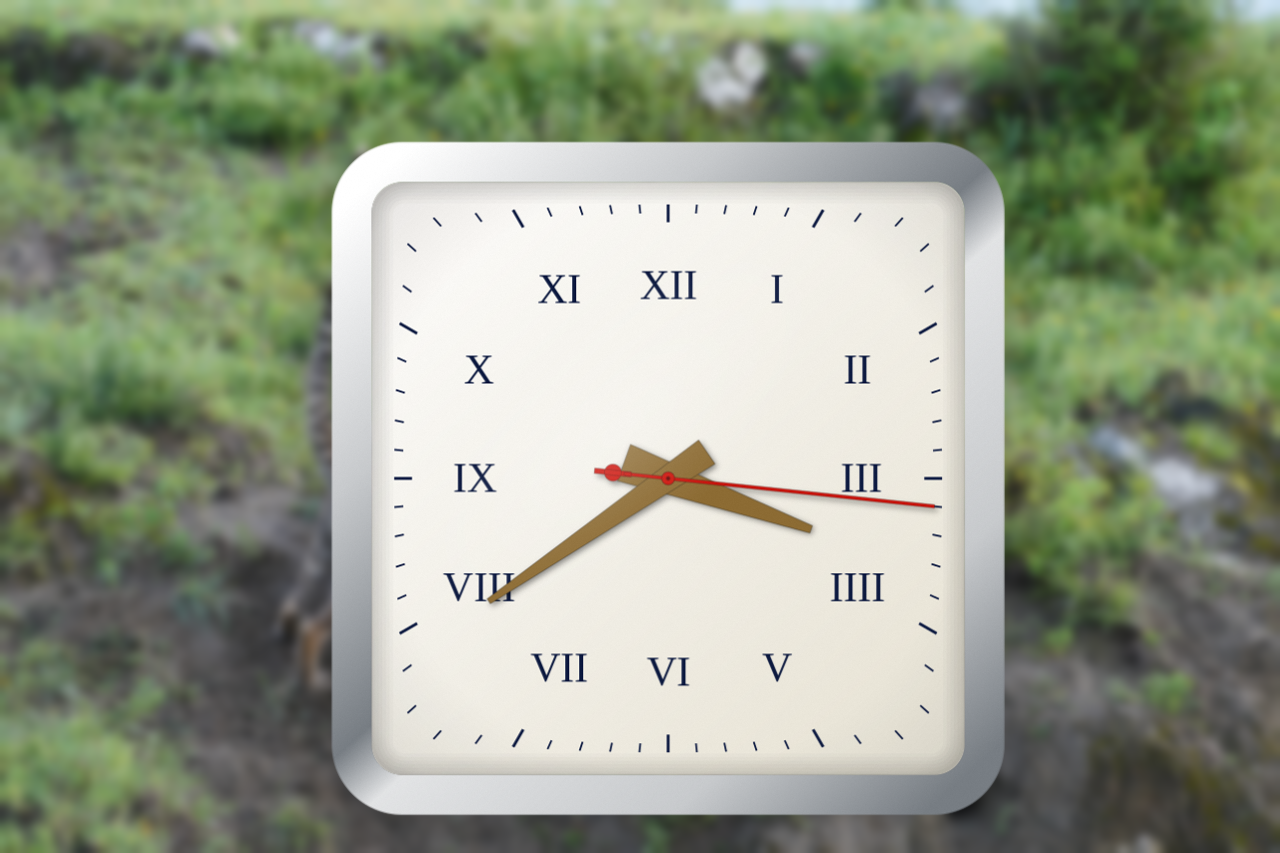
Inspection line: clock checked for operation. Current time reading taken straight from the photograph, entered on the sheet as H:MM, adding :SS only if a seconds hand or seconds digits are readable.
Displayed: 3:39:16
